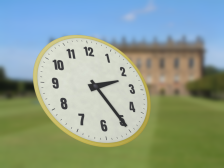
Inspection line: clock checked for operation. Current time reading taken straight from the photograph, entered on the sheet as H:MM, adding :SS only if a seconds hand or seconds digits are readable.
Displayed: 2:25
